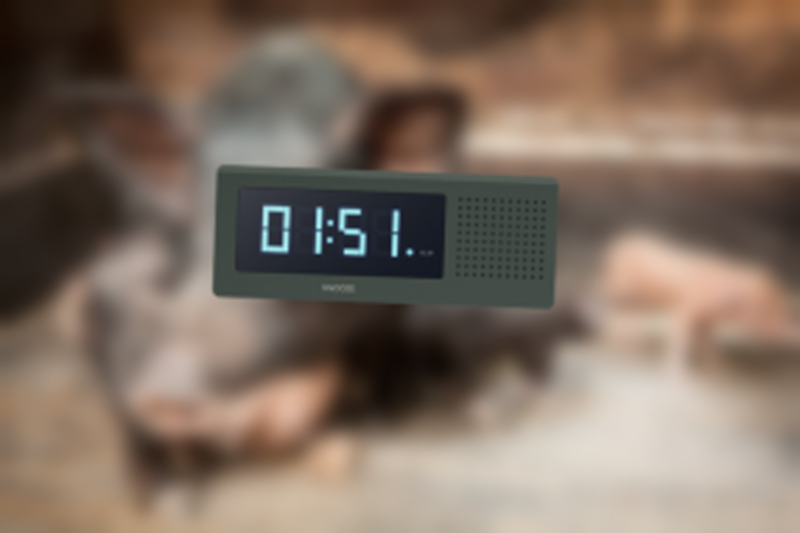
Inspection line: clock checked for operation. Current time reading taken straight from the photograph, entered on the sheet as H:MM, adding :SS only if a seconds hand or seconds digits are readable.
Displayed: 1:51
